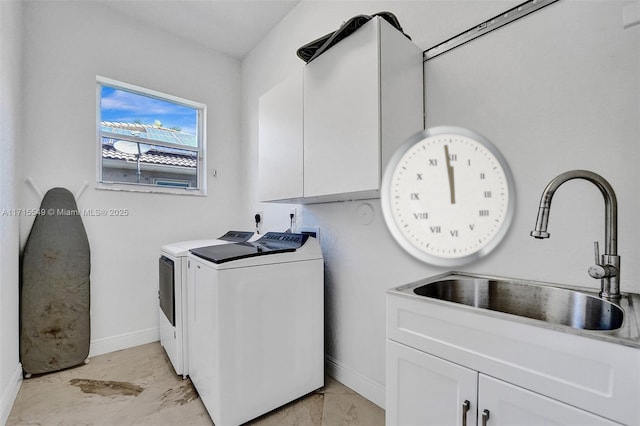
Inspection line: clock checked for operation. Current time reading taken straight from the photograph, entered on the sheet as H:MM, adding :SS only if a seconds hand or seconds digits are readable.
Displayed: 11:59
